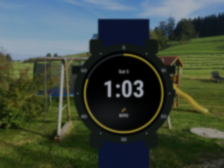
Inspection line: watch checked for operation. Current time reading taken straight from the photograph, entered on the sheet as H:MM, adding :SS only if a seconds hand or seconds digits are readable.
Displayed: 1:03
